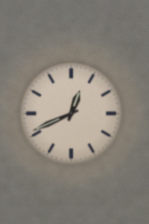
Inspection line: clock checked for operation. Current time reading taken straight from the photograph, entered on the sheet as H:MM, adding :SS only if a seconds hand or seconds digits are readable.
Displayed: 12:41
